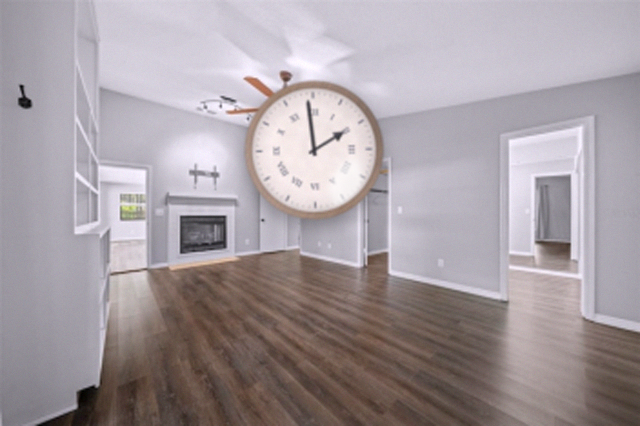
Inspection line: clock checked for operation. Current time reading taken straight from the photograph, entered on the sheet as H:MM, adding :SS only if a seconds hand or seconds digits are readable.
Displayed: 1:59
